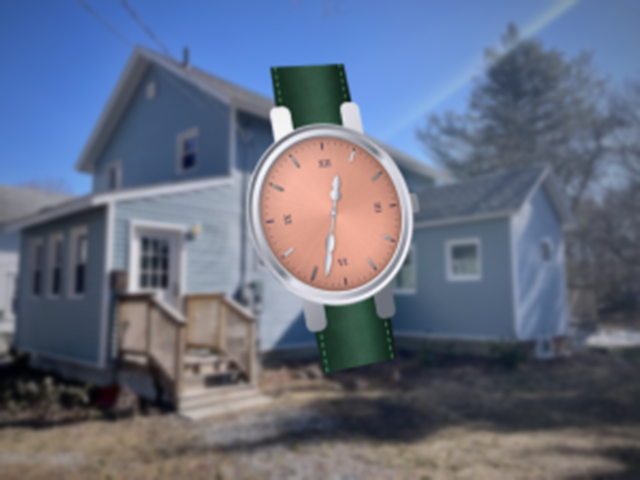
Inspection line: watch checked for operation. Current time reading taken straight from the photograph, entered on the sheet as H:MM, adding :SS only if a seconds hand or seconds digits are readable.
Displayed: 12:33
